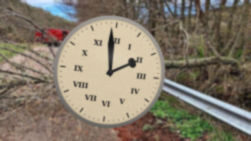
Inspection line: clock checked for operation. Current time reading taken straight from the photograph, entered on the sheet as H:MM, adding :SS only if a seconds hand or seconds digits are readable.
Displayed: 1:59
